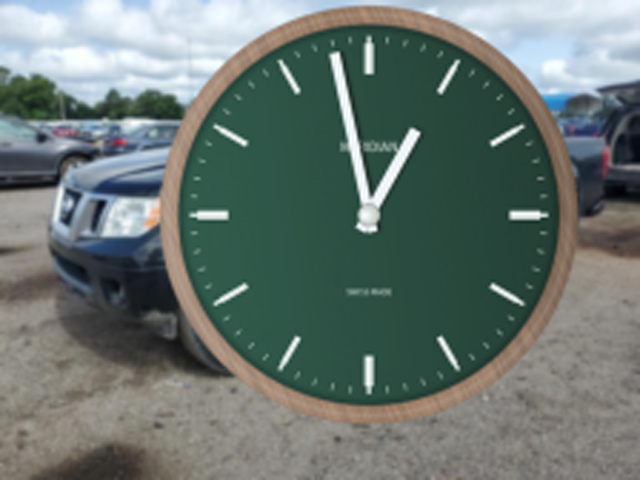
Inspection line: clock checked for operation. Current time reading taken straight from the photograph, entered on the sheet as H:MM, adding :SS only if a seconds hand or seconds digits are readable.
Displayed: 12:58
